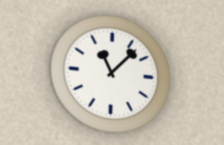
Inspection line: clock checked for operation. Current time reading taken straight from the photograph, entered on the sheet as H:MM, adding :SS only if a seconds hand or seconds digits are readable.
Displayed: 11:07
